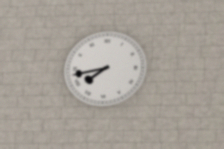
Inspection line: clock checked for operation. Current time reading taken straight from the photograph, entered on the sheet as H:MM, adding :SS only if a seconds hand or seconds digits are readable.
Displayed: 7:43
